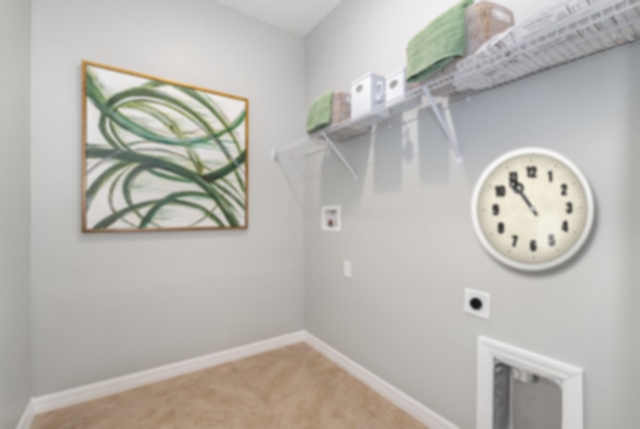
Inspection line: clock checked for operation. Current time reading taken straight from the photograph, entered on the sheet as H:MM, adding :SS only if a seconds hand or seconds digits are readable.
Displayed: 10:54
